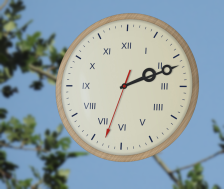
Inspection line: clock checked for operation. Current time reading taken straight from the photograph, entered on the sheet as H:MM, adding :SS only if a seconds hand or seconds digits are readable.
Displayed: 2:11:33
